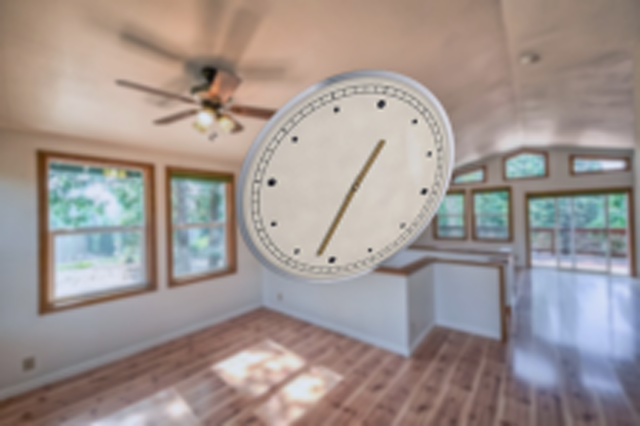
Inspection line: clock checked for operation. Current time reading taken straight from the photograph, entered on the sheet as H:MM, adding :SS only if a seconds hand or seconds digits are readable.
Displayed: 12:32
